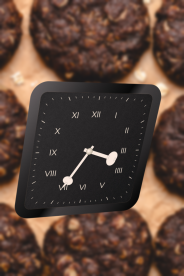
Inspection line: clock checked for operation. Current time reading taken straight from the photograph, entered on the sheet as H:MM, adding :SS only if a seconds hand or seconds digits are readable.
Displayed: 3:35
